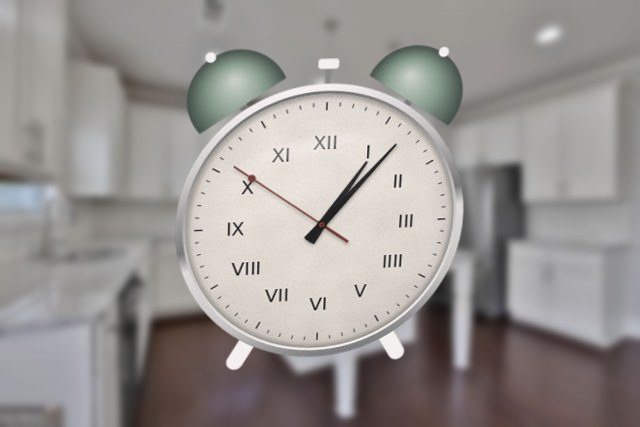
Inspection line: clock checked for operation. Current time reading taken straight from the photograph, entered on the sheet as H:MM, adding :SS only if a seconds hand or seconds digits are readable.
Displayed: 1:06:51
